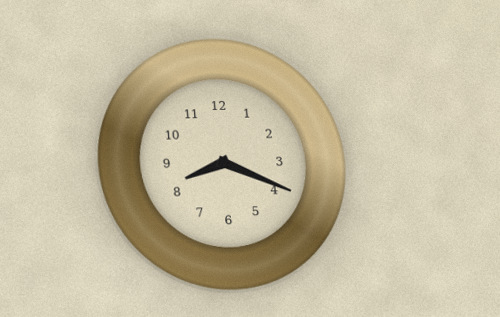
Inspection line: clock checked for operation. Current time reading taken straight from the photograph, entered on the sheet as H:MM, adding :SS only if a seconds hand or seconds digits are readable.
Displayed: 8:19
